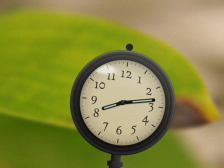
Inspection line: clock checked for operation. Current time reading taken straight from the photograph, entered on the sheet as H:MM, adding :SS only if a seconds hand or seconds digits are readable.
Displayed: 8:13
